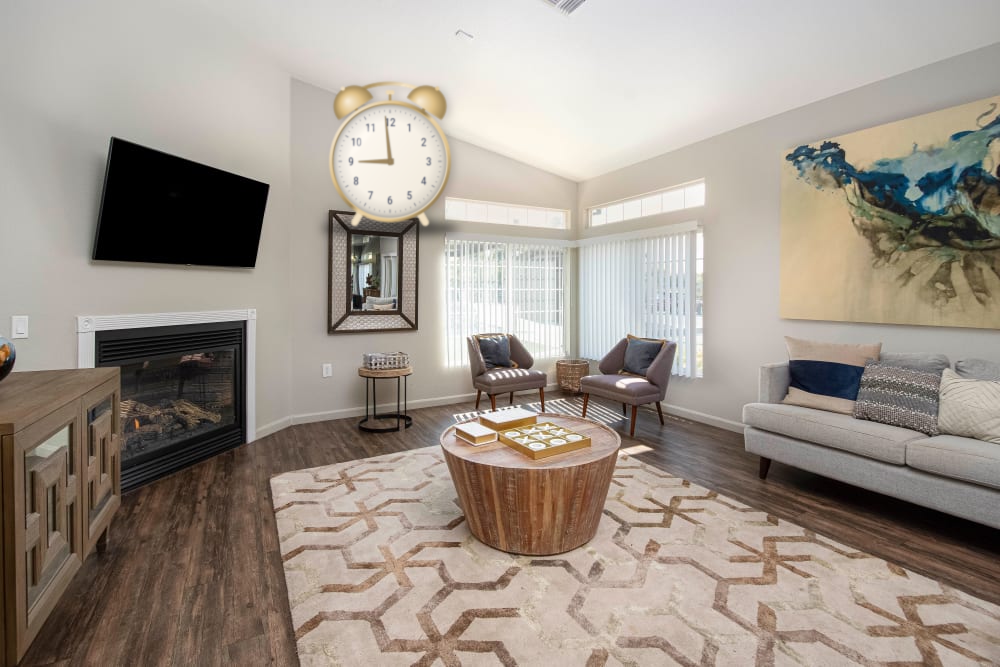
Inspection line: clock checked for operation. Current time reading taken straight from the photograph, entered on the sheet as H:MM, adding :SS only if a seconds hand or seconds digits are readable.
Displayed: 8:59
